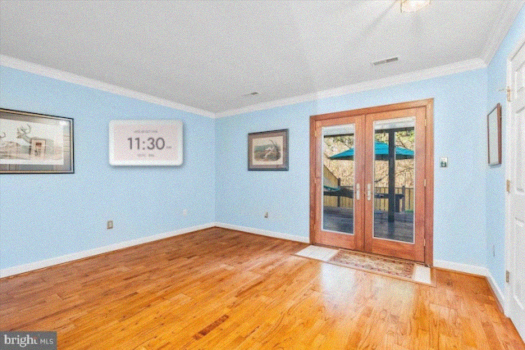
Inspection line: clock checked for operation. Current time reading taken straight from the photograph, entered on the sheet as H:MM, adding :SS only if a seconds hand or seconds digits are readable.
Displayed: 11:30
